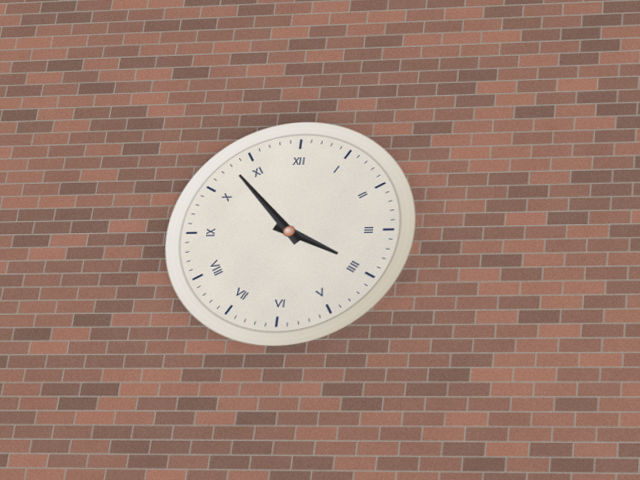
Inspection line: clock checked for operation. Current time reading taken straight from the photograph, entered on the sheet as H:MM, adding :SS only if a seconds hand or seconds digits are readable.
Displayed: 3:53
